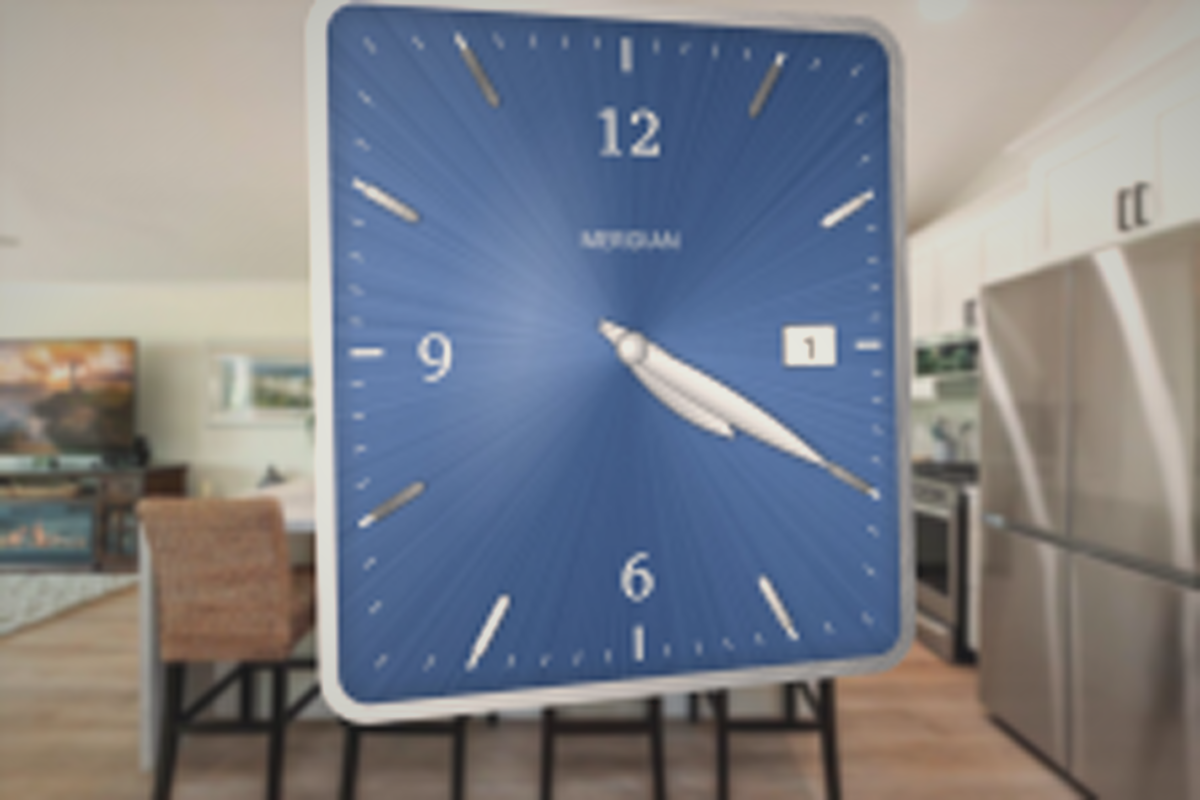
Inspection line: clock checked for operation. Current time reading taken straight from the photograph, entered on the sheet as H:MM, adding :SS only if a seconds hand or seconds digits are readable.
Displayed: 4:20
